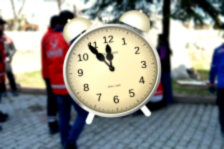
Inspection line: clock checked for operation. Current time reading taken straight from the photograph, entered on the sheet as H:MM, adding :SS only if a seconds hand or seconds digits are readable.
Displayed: 11:54
